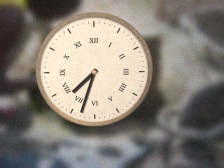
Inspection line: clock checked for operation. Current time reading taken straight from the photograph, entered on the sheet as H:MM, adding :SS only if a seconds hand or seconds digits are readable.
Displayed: 7:33
